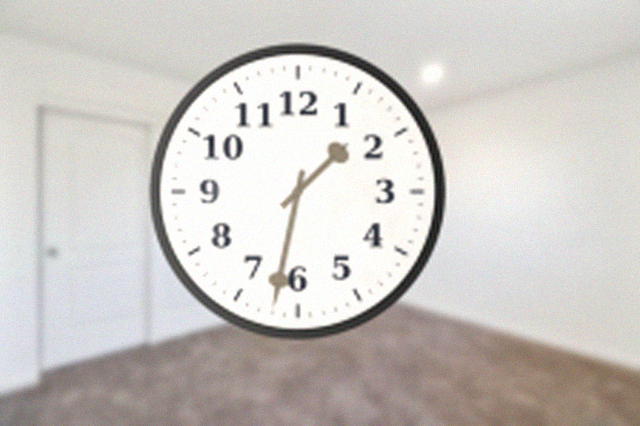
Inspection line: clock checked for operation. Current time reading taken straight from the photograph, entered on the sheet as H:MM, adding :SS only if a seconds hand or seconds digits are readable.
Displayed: 1:32
